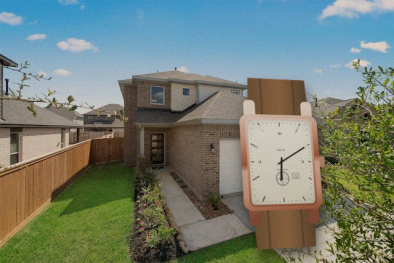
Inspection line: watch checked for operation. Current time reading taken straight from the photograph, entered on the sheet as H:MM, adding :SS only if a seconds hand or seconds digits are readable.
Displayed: 6:10
